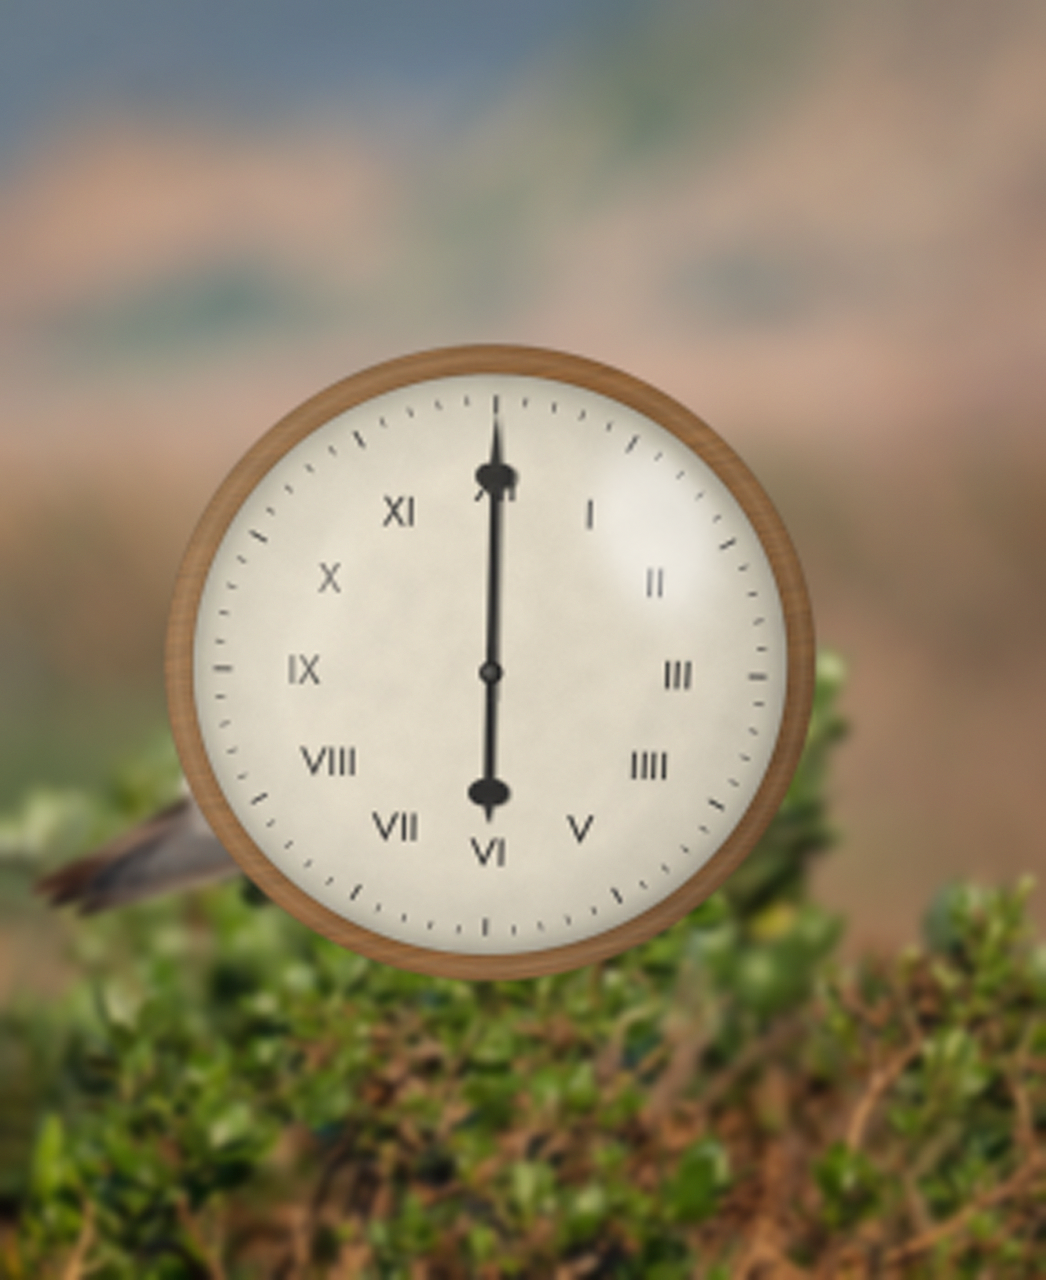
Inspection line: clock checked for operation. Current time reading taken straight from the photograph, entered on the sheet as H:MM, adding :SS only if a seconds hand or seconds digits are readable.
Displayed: 6:00
